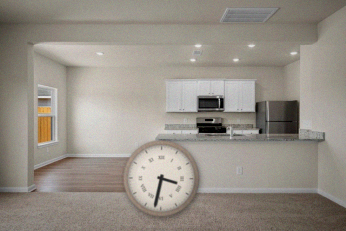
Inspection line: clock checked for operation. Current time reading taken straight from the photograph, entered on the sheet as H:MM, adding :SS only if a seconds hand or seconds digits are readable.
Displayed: 3:32
